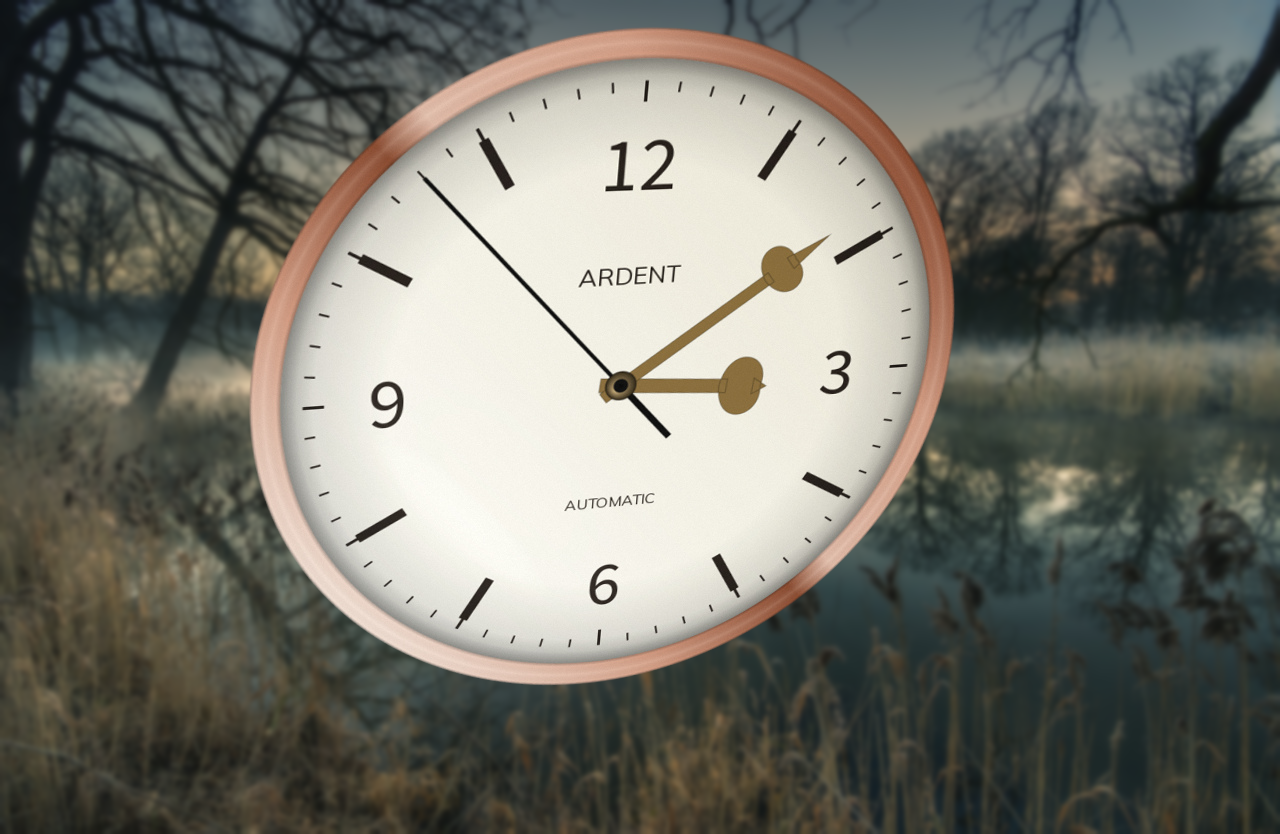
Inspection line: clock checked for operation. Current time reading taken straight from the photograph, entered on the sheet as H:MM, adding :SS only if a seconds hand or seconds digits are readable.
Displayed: 3:08:53
